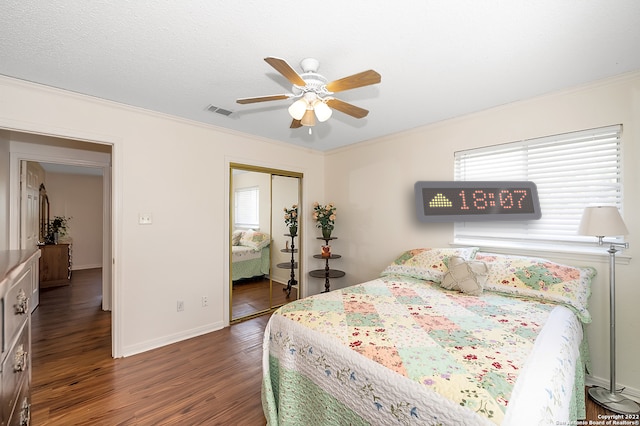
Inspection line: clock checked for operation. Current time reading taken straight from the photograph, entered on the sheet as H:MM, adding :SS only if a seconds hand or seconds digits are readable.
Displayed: 18:07
